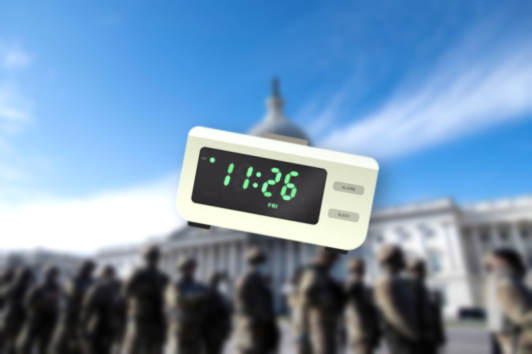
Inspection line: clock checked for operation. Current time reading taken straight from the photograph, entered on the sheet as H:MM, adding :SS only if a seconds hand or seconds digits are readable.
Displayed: 11:26
